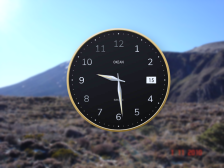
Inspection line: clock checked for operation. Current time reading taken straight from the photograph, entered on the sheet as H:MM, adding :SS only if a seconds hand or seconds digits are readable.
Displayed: 9:29
